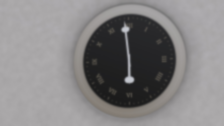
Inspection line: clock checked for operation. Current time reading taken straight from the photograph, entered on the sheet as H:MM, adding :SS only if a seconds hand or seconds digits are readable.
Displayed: 5:59
